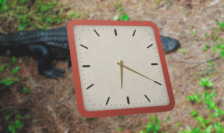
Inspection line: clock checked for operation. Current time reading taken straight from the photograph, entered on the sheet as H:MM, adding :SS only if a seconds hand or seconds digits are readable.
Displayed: 6:20
